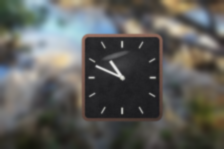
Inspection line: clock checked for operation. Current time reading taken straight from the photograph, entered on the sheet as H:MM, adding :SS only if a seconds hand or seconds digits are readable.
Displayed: 10:49
